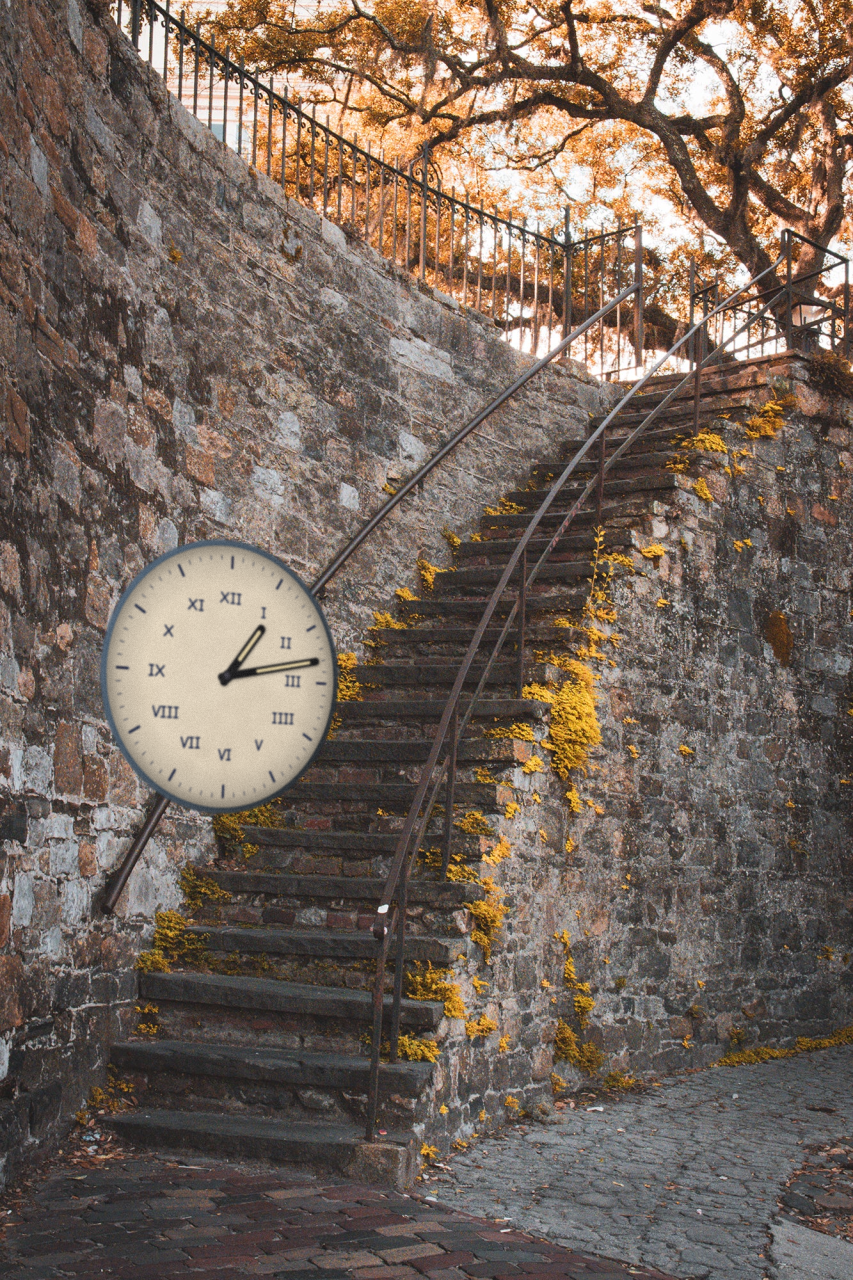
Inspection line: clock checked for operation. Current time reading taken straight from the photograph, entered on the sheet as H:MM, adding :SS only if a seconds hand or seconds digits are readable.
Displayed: 1:13
